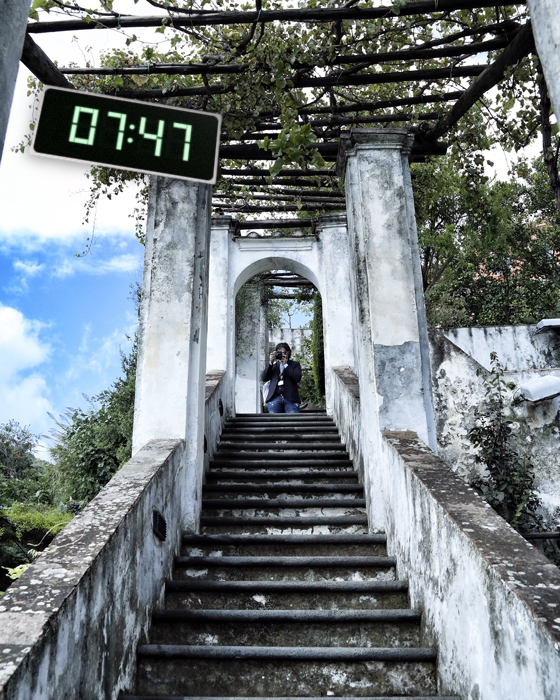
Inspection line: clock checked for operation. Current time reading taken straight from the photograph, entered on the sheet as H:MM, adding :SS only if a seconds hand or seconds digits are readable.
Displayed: 7:47
